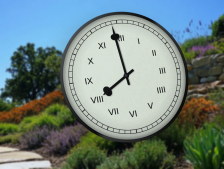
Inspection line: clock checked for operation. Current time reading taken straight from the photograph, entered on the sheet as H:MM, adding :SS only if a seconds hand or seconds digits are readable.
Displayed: 7:59
